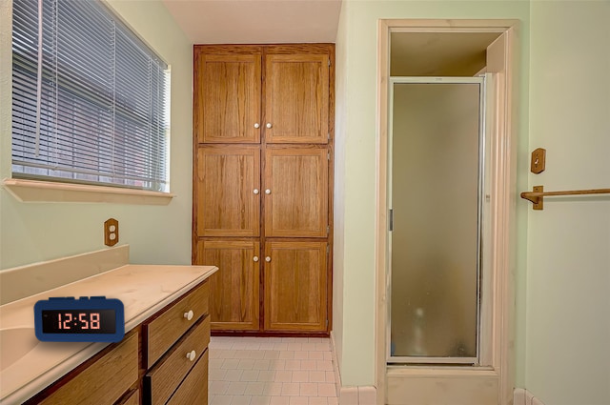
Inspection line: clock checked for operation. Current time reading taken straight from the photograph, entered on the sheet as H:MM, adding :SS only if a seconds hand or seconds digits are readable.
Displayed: 12:58
